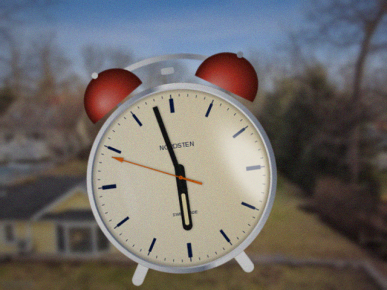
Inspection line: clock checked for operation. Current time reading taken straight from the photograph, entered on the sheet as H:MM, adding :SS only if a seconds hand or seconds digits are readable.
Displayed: 5:57:49
